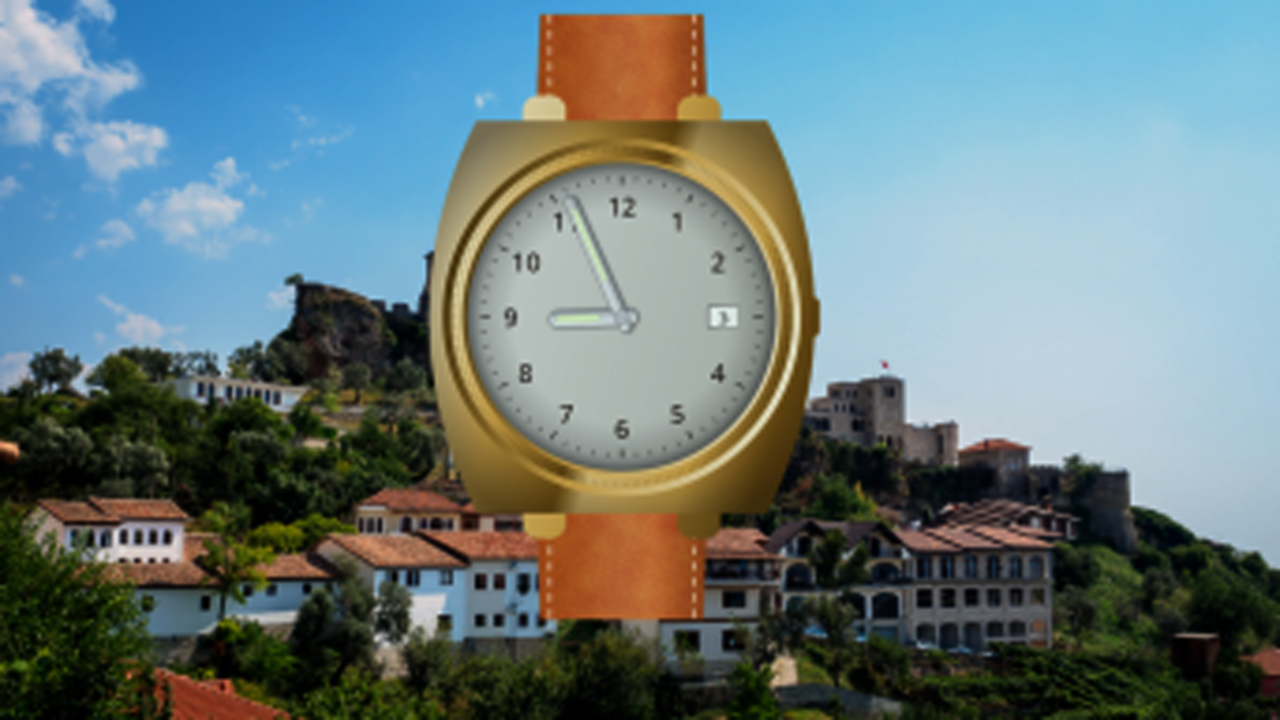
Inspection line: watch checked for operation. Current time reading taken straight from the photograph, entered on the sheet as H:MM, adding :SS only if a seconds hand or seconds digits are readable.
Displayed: 8:56
